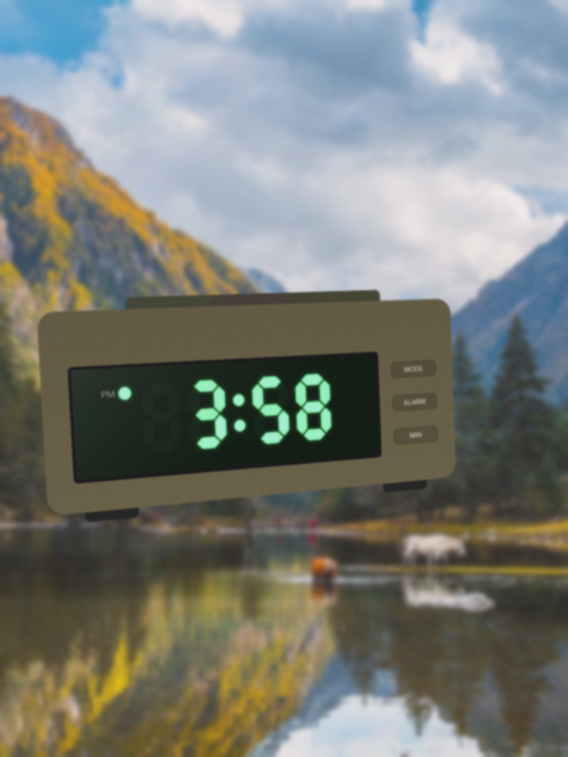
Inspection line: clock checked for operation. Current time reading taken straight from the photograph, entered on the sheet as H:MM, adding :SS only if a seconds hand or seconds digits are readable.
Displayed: 3:58
